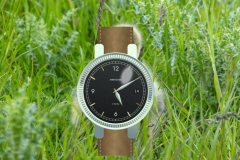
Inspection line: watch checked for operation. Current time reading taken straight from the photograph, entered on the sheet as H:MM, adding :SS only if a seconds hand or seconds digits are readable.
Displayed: 5:10
